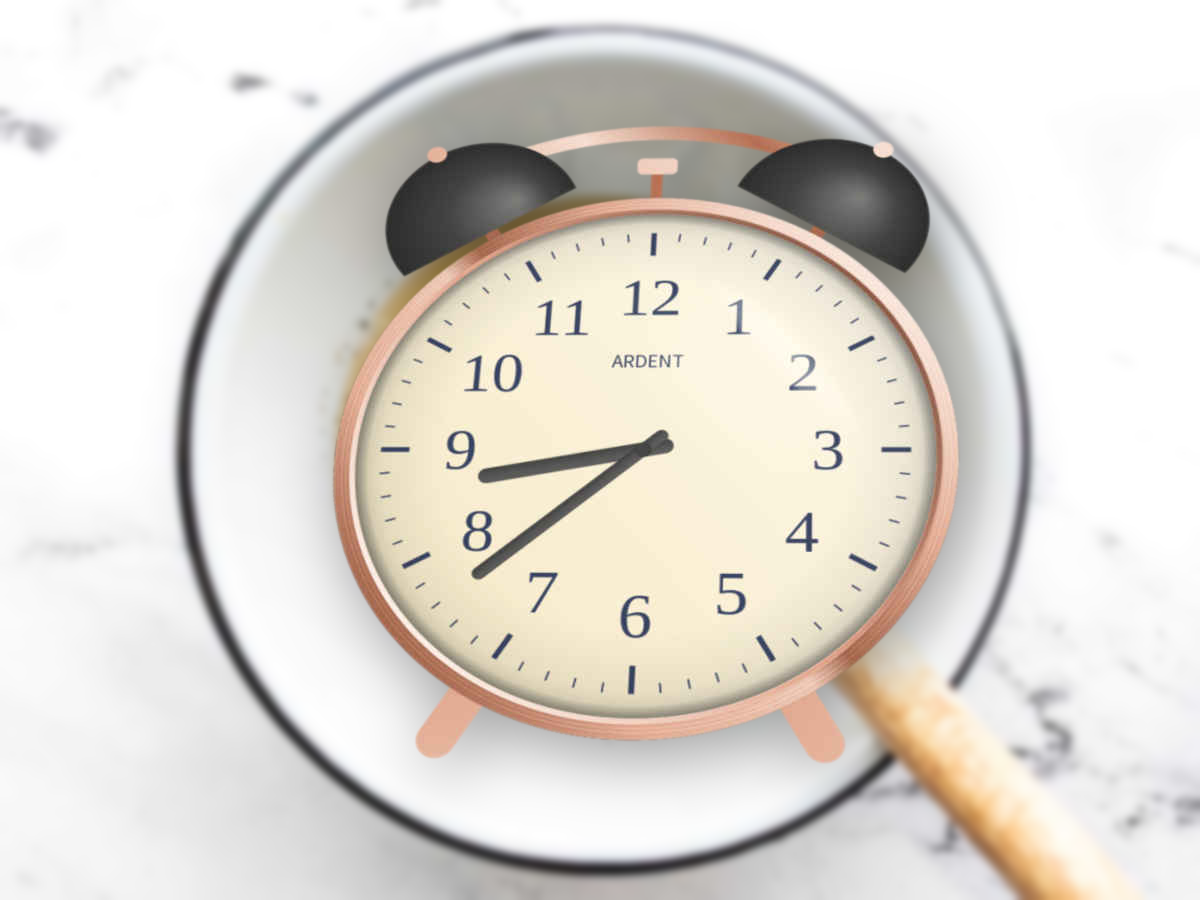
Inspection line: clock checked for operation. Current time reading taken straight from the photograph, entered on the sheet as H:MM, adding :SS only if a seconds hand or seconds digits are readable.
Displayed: 8:38
